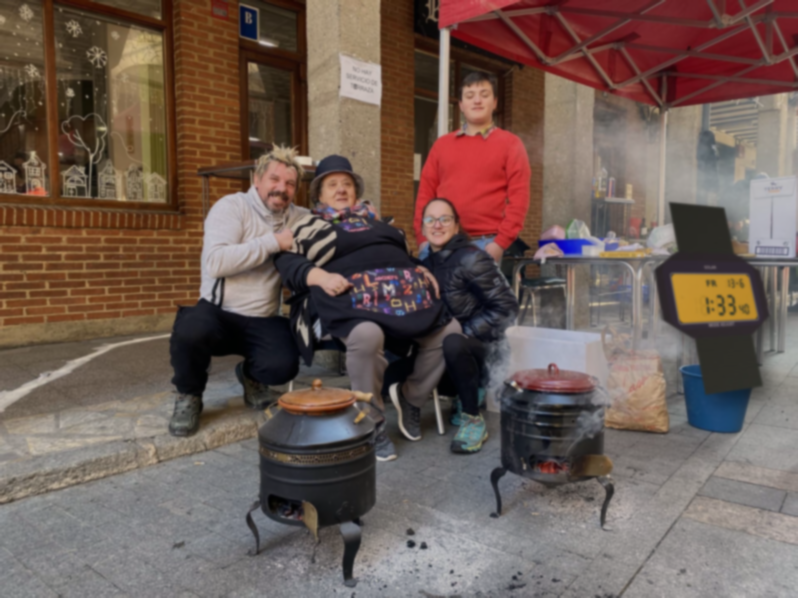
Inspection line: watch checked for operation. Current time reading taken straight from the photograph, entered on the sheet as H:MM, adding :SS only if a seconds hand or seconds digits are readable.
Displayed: 1:33
